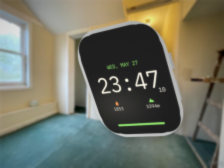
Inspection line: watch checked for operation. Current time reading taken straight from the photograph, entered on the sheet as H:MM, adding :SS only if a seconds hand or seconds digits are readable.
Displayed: 23:47
